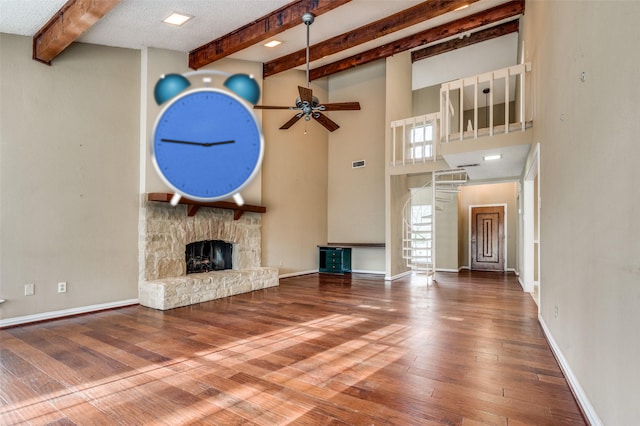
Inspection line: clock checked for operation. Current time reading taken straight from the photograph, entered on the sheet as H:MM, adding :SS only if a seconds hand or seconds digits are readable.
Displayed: 2:46
